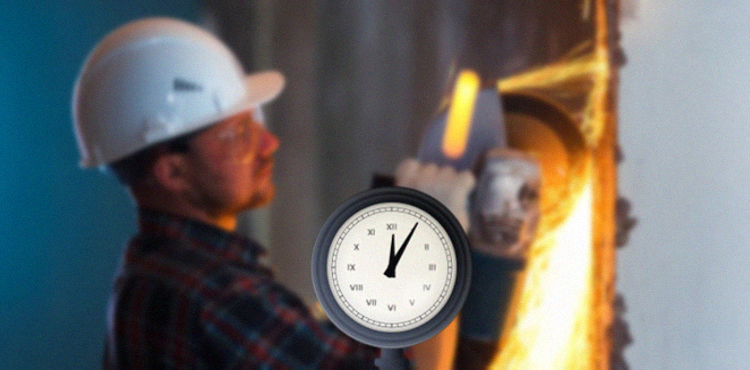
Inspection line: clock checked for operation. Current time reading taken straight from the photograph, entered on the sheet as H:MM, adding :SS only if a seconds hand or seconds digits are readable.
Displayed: 12:05
